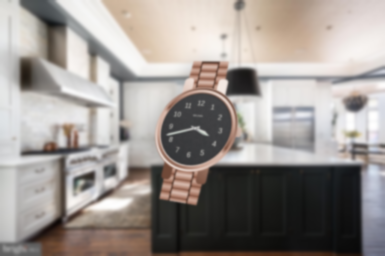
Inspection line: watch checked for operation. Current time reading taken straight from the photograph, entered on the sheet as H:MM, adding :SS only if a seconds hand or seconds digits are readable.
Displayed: 3:42
